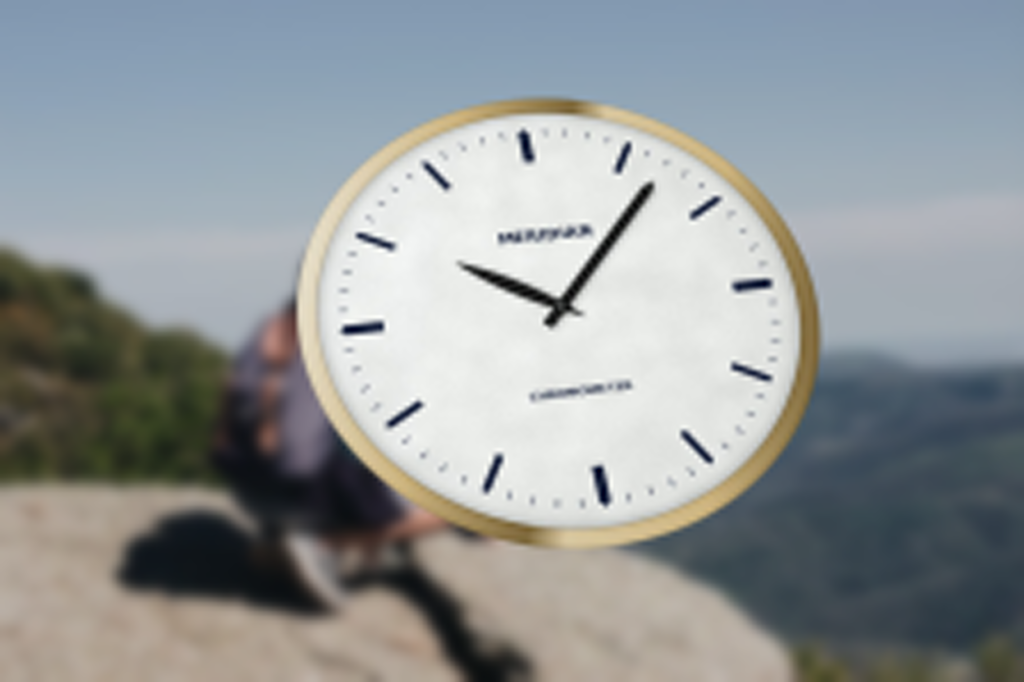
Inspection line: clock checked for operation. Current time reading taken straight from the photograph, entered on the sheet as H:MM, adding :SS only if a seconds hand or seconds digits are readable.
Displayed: 10:07
